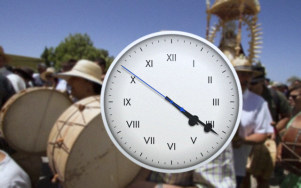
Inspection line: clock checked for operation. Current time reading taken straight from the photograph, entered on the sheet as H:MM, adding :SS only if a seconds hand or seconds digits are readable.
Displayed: 4:20:51
